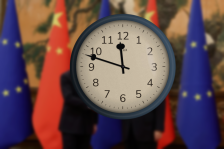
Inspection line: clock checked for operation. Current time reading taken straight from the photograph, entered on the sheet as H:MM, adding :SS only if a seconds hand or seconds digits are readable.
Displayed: 11:48
